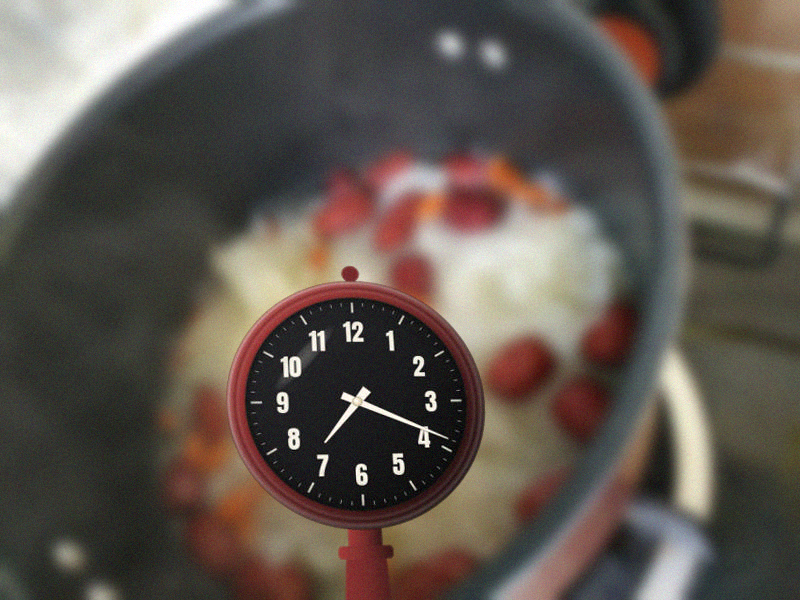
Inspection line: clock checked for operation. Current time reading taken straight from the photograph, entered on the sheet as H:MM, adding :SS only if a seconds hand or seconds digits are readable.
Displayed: 7:19
